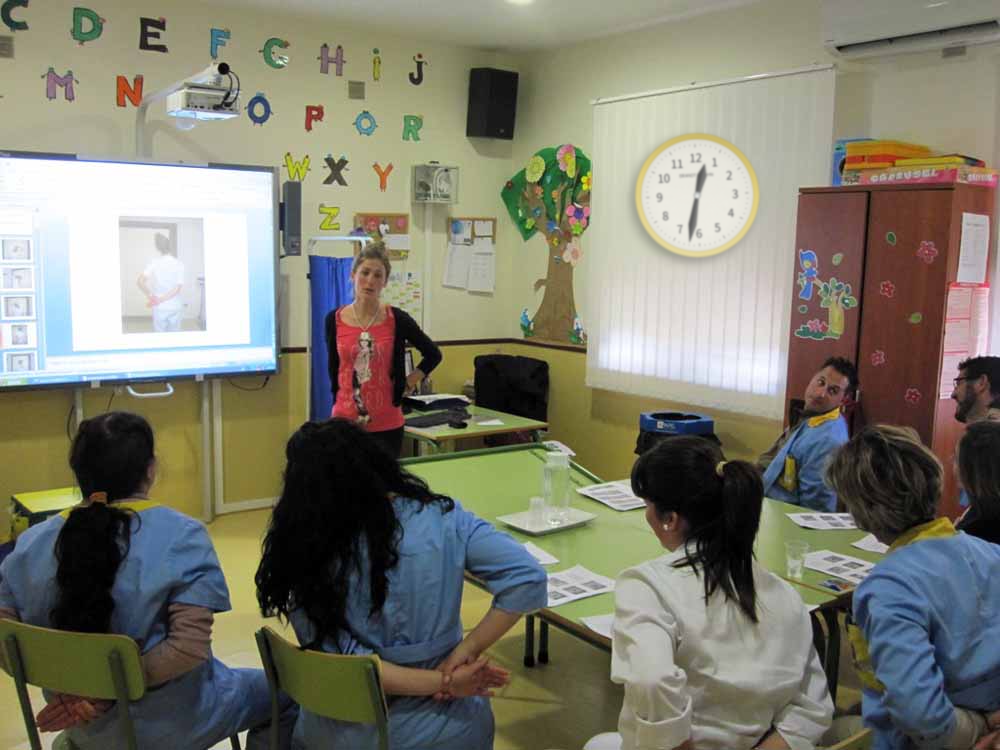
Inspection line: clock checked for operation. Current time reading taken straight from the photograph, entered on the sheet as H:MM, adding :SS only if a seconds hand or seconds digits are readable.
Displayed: 12:32
